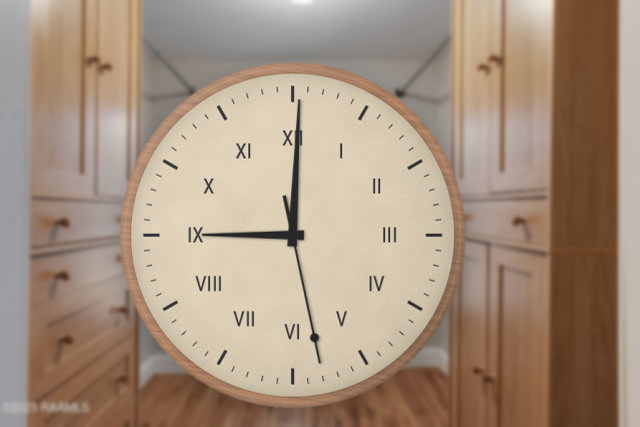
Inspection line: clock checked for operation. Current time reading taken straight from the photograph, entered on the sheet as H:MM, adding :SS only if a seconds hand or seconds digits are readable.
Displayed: 9:00:28
